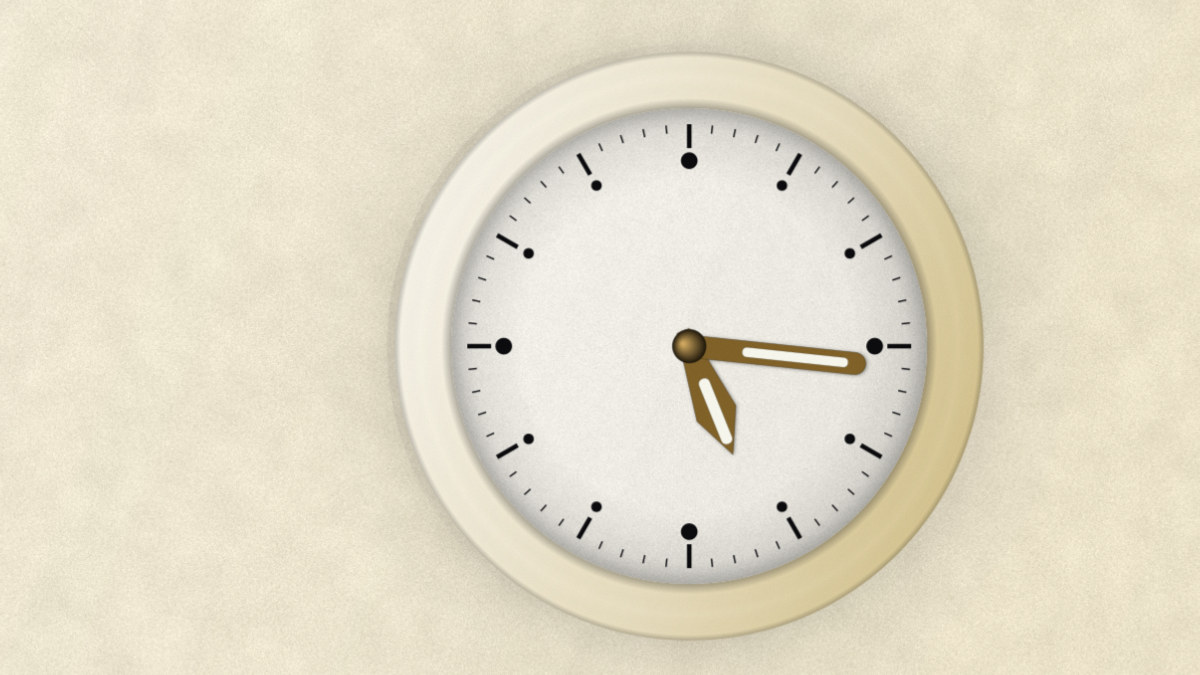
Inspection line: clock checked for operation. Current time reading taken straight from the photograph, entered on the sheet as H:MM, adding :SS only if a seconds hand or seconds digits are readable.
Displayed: 5:16
